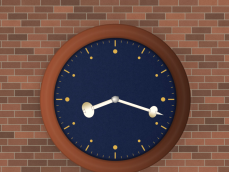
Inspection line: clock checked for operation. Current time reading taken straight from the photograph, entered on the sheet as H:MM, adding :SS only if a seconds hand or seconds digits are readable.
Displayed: 8:18
